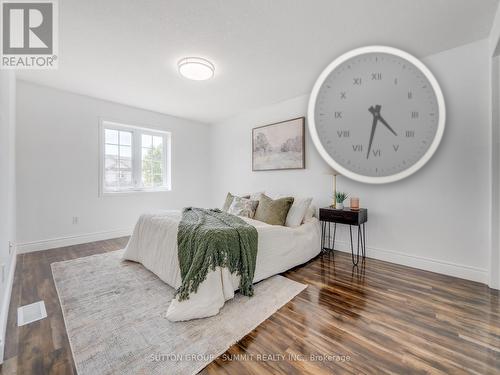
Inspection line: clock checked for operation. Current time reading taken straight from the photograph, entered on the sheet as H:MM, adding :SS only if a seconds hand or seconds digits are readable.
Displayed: 4:32
